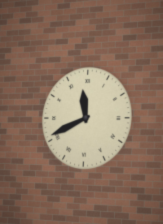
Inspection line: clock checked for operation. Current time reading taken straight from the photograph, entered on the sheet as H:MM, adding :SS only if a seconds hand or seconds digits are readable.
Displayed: 11:41
